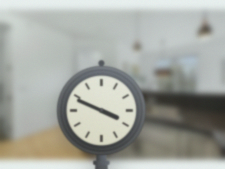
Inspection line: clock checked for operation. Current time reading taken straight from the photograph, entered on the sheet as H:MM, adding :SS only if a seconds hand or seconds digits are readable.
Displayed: 3:49
